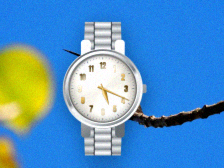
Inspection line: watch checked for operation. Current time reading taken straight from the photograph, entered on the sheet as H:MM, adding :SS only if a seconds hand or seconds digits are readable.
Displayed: 5:19
